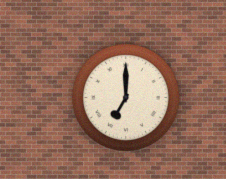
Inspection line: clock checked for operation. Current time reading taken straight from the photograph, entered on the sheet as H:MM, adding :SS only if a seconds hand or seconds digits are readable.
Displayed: 7:00
